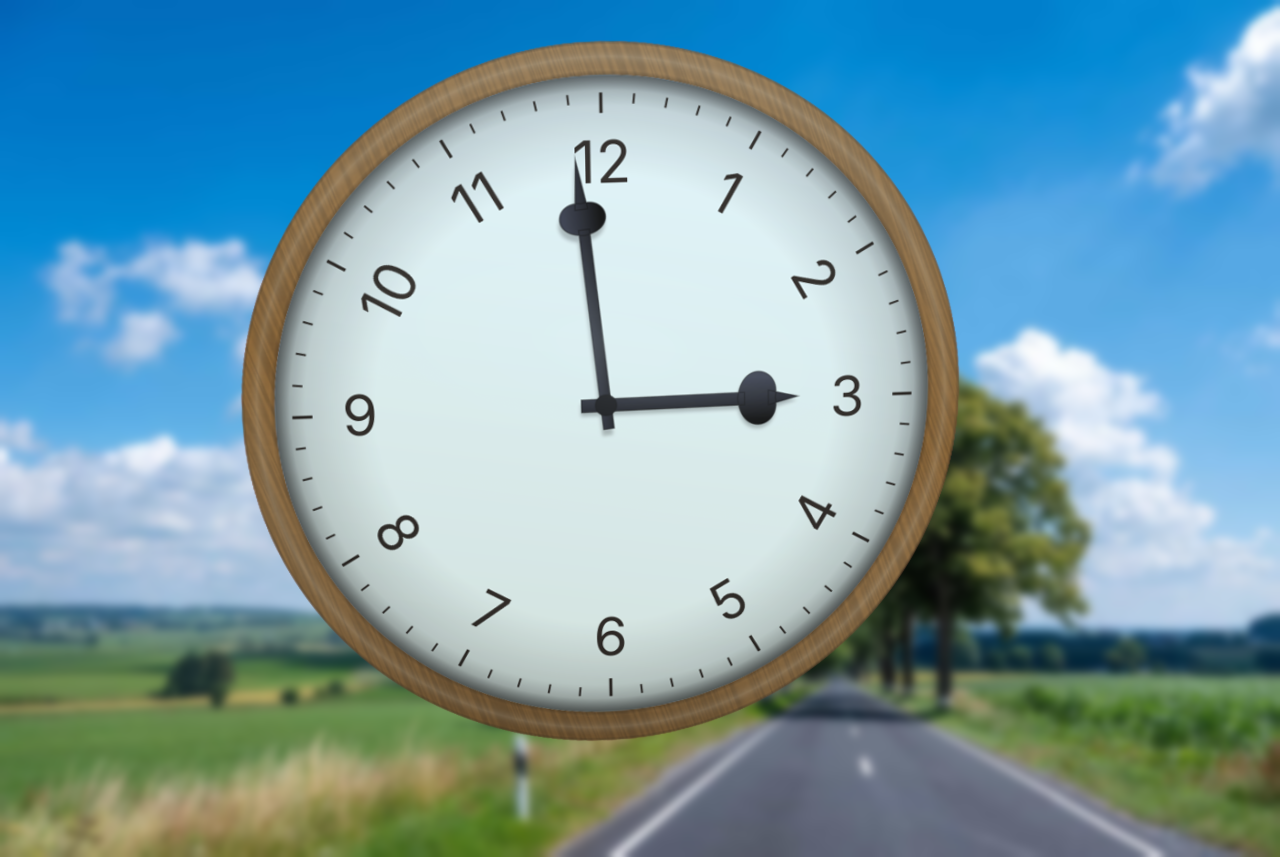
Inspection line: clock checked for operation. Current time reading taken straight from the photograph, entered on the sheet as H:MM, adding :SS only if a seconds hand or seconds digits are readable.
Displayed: 2:59
